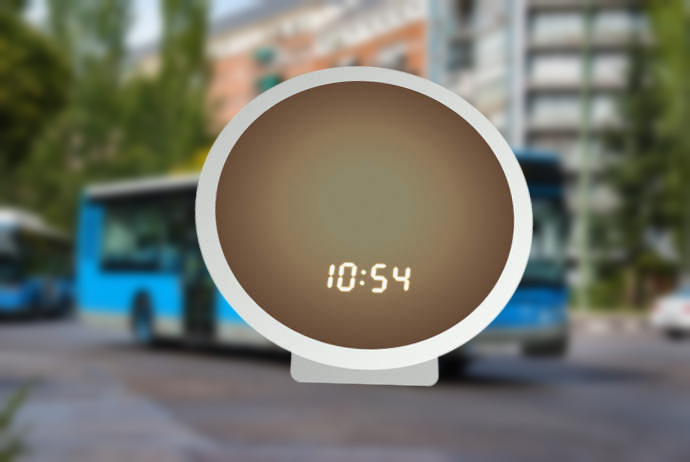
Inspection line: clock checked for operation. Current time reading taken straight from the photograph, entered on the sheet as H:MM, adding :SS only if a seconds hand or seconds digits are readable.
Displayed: 10:54
